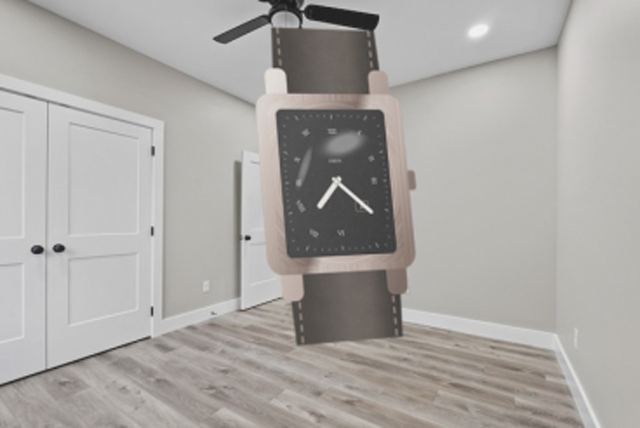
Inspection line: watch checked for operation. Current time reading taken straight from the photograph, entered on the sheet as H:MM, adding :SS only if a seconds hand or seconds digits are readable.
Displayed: 7:22
